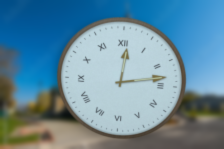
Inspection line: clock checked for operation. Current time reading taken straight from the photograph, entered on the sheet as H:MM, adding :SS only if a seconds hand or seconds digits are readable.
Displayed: 12:13
